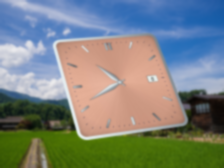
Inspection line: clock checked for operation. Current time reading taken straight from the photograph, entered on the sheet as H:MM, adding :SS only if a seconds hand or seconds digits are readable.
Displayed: 10:41
